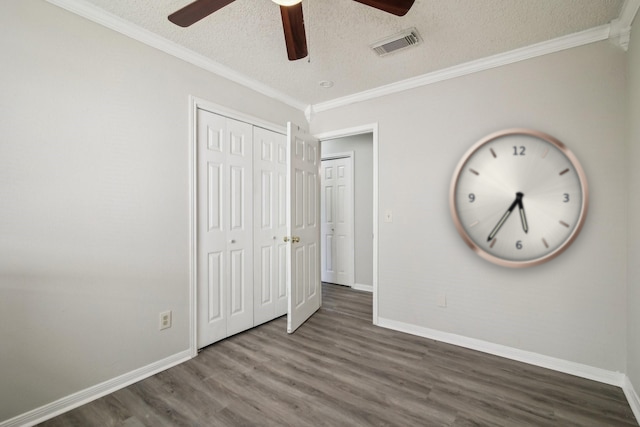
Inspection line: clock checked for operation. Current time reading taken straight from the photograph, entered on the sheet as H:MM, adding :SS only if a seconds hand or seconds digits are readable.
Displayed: 5:36
